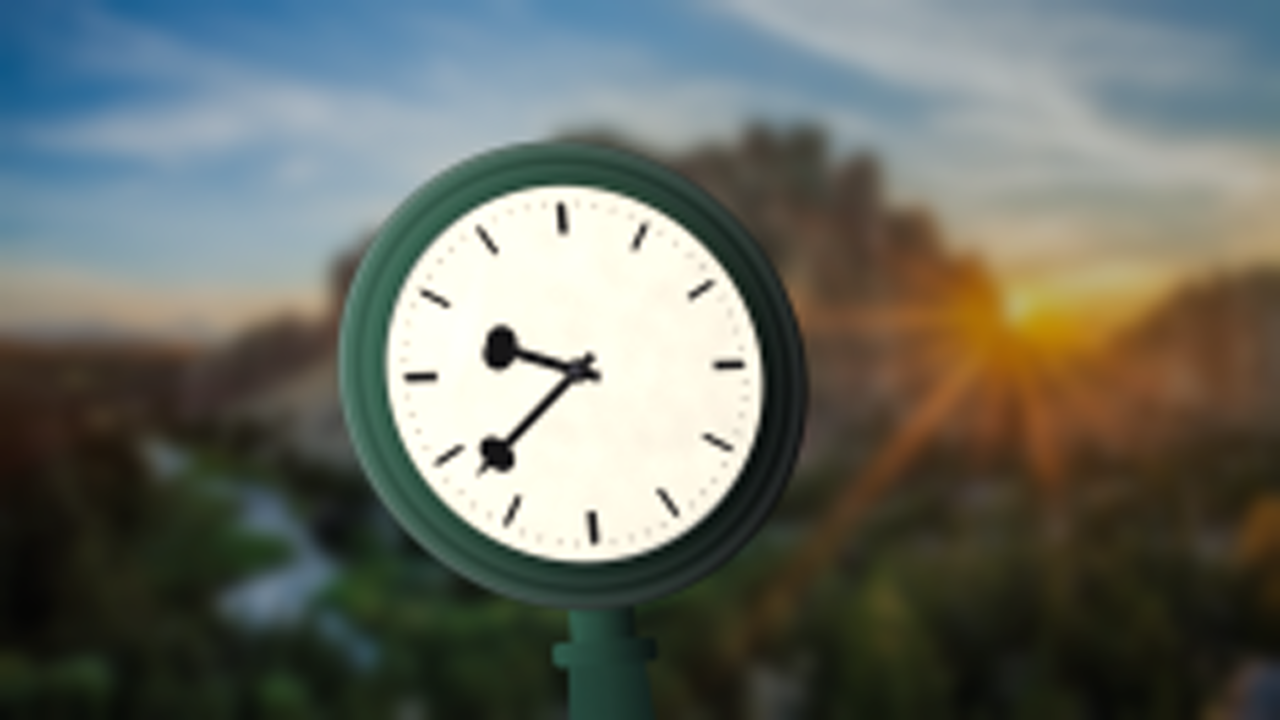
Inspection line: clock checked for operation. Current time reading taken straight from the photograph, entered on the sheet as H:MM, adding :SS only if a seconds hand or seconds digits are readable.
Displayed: 9:38
